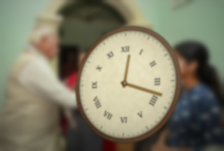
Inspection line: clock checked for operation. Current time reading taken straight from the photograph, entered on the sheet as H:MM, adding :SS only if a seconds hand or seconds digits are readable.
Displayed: 12:18
